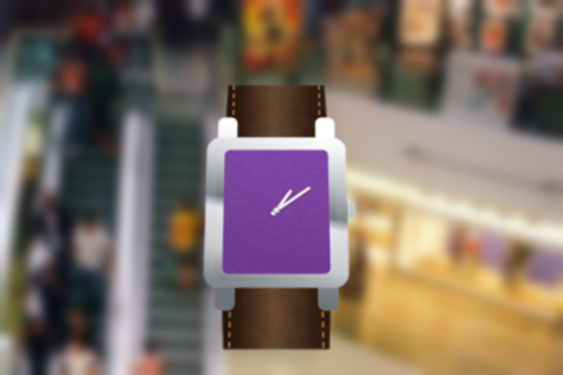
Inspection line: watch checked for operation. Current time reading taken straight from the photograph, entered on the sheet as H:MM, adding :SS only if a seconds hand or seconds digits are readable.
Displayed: 1:09
